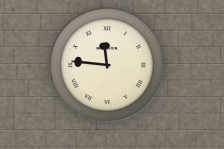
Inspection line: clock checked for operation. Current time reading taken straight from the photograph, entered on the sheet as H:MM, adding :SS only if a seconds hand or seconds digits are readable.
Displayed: 11:46
